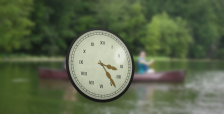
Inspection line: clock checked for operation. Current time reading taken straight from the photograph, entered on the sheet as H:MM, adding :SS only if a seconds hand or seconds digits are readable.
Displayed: 3:24
